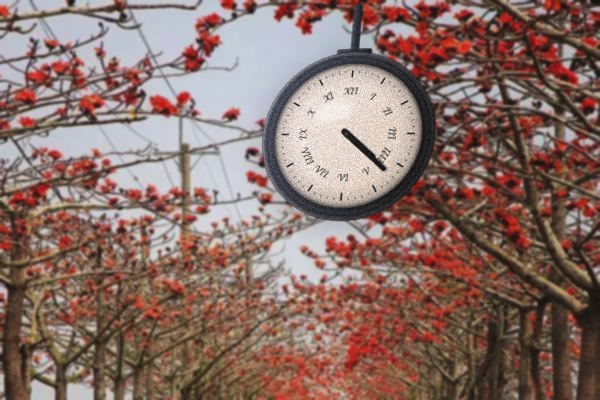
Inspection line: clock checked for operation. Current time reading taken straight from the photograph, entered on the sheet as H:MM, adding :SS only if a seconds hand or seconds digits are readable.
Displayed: 4:22
